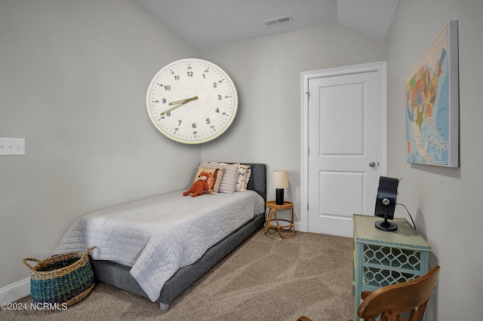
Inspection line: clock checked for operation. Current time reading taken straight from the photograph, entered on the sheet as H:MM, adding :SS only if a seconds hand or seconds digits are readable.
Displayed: 8:41
